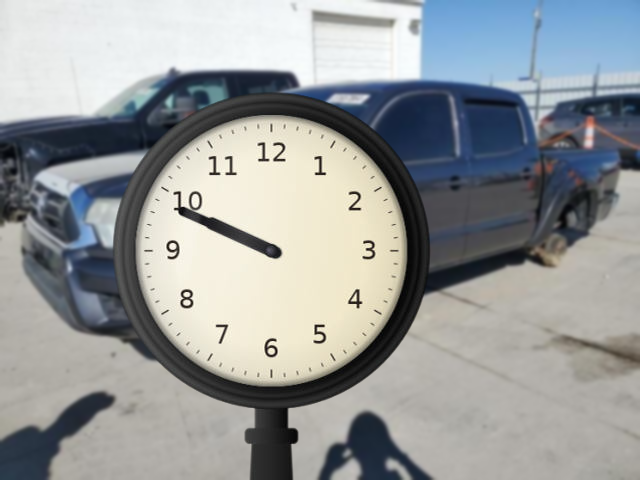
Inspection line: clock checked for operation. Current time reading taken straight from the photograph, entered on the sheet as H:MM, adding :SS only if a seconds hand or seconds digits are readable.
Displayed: 9:49
